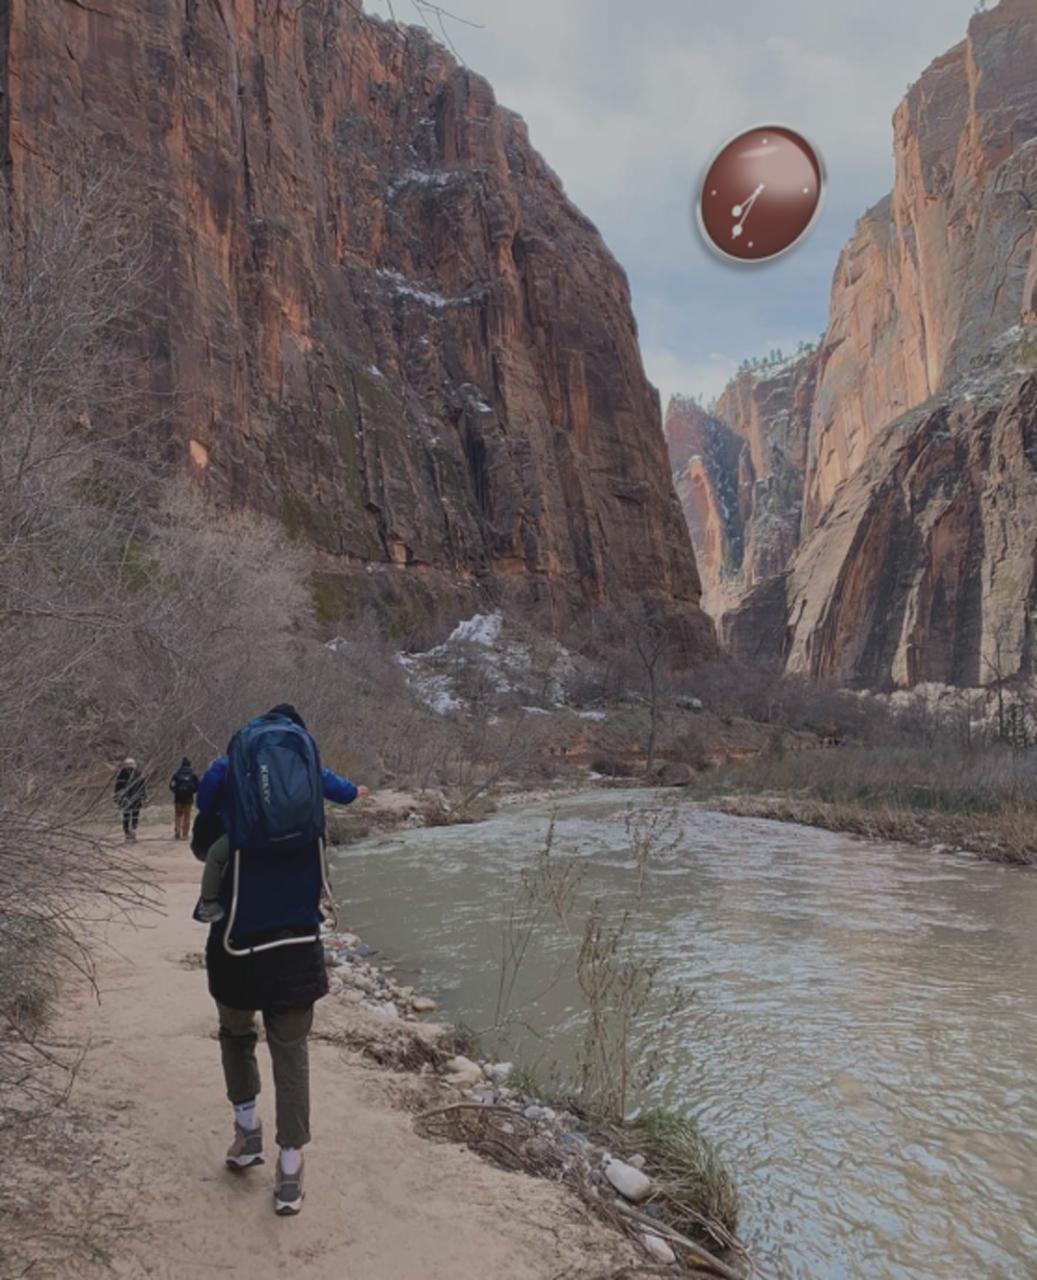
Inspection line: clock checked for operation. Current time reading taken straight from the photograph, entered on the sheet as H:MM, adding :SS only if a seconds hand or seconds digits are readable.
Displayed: 7:34
